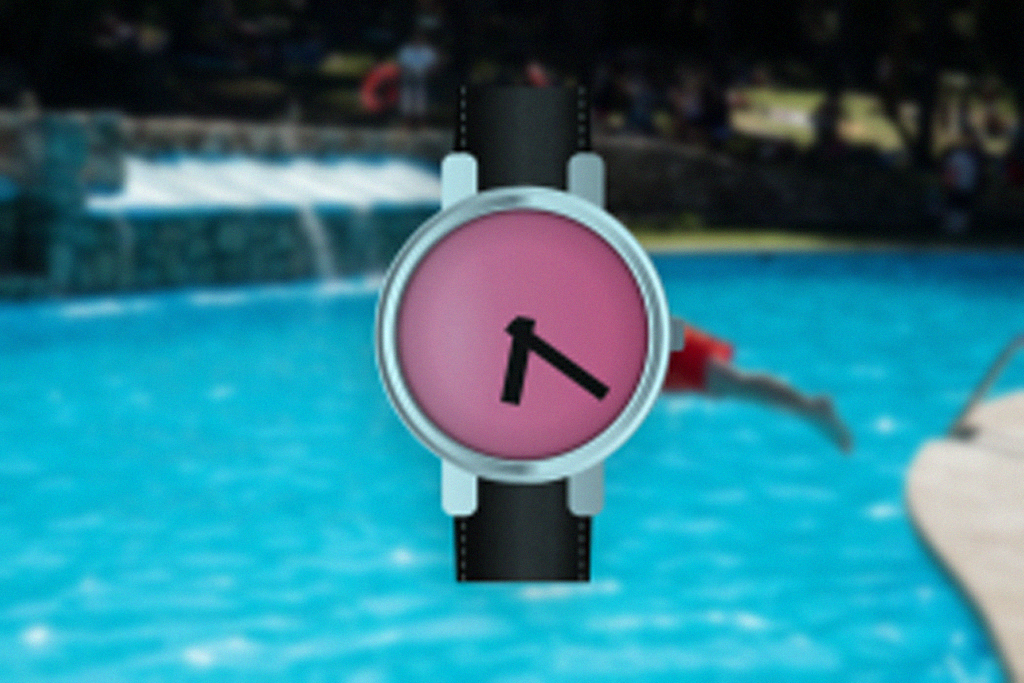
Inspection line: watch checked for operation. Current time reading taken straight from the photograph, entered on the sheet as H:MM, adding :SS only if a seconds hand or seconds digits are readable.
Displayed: 6:21
